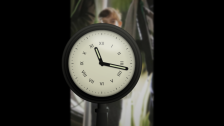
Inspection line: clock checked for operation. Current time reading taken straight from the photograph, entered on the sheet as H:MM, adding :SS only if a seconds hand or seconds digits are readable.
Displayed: 11:17
